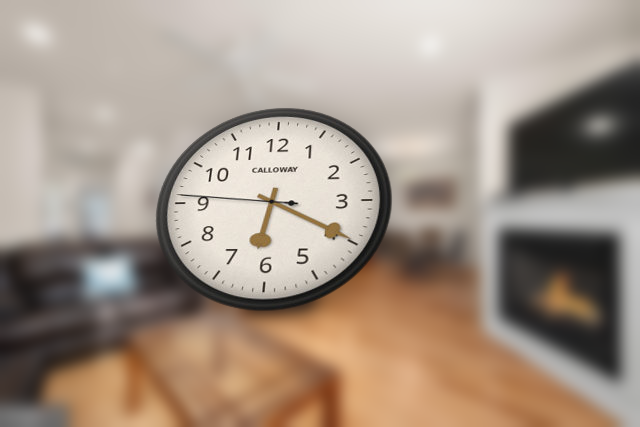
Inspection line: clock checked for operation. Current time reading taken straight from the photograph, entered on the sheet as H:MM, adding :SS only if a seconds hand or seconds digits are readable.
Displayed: 6:19:46
